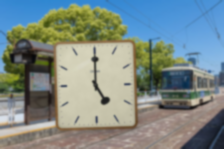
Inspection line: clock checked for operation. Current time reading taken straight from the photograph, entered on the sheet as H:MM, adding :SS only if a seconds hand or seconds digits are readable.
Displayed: 5:00
